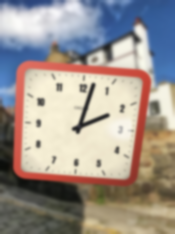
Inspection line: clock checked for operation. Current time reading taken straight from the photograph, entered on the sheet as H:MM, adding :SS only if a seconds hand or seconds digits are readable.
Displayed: 2:02
